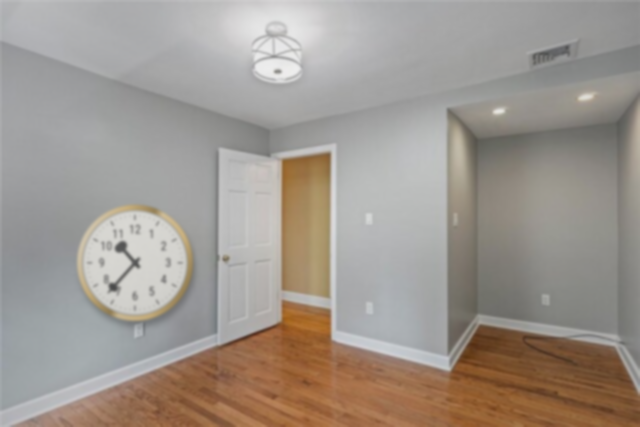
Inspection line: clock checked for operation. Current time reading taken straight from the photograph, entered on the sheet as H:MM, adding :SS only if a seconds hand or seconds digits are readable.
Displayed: 10:37
